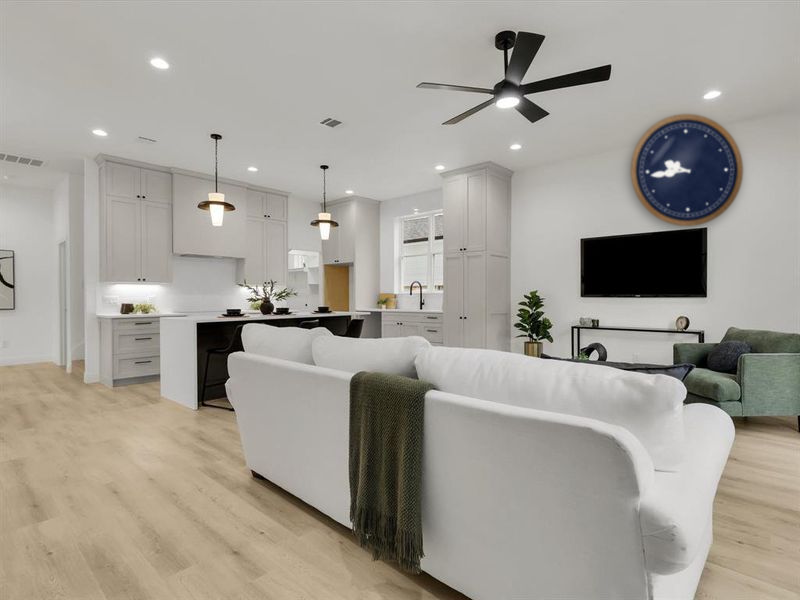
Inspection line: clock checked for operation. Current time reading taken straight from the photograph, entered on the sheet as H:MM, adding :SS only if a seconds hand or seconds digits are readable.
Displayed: 9:44
